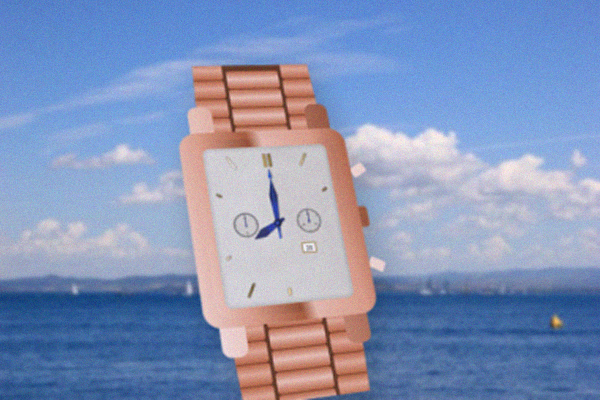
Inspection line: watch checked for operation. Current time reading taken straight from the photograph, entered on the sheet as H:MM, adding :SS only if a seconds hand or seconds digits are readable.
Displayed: 8:00
